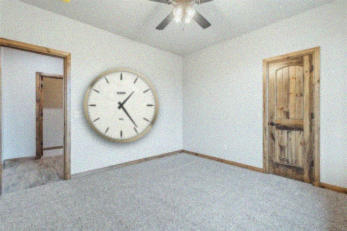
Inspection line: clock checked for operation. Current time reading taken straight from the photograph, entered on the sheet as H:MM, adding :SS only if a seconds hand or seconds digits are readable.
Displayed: 1:24
